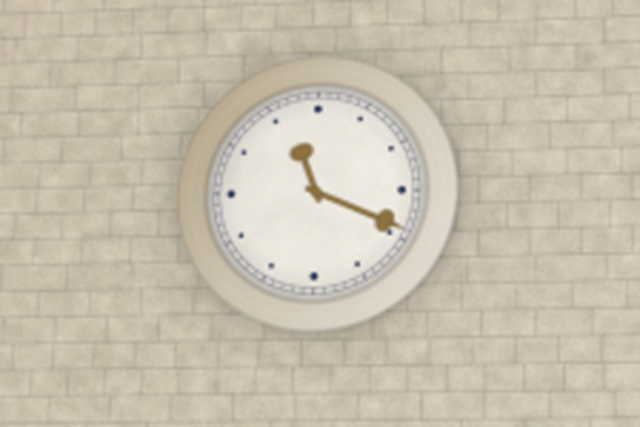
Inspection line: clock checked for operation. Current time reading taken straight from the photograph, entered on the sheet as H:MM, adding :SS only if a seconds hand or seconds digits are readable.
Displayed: 11:19
